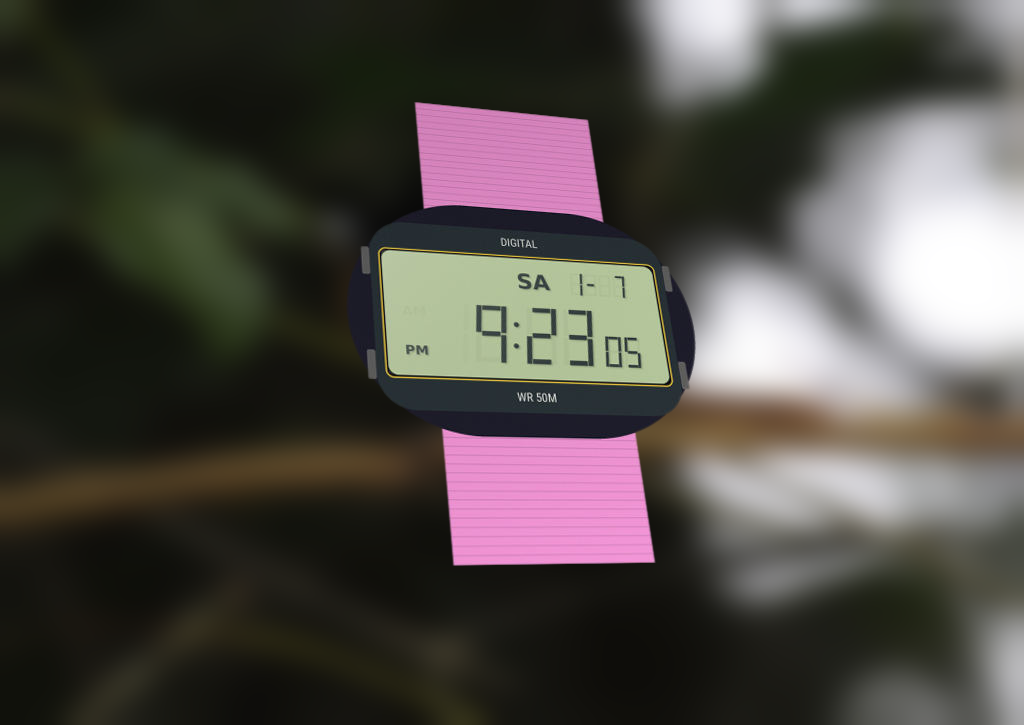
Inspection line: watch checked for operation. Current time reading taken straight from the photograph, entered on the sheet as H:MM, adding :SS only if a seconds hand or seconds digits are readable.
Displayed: 9:23:05
